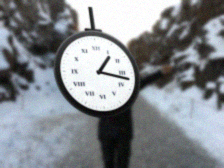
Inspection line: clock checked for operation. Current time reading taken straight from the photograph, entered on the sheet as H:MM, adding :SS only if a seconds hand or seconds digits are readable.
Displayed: 1:17
